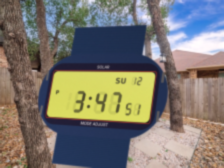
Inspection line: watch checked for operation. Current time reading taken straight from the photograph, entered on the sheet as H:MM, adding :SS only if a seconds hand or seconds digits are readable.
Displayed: 3:47:51
